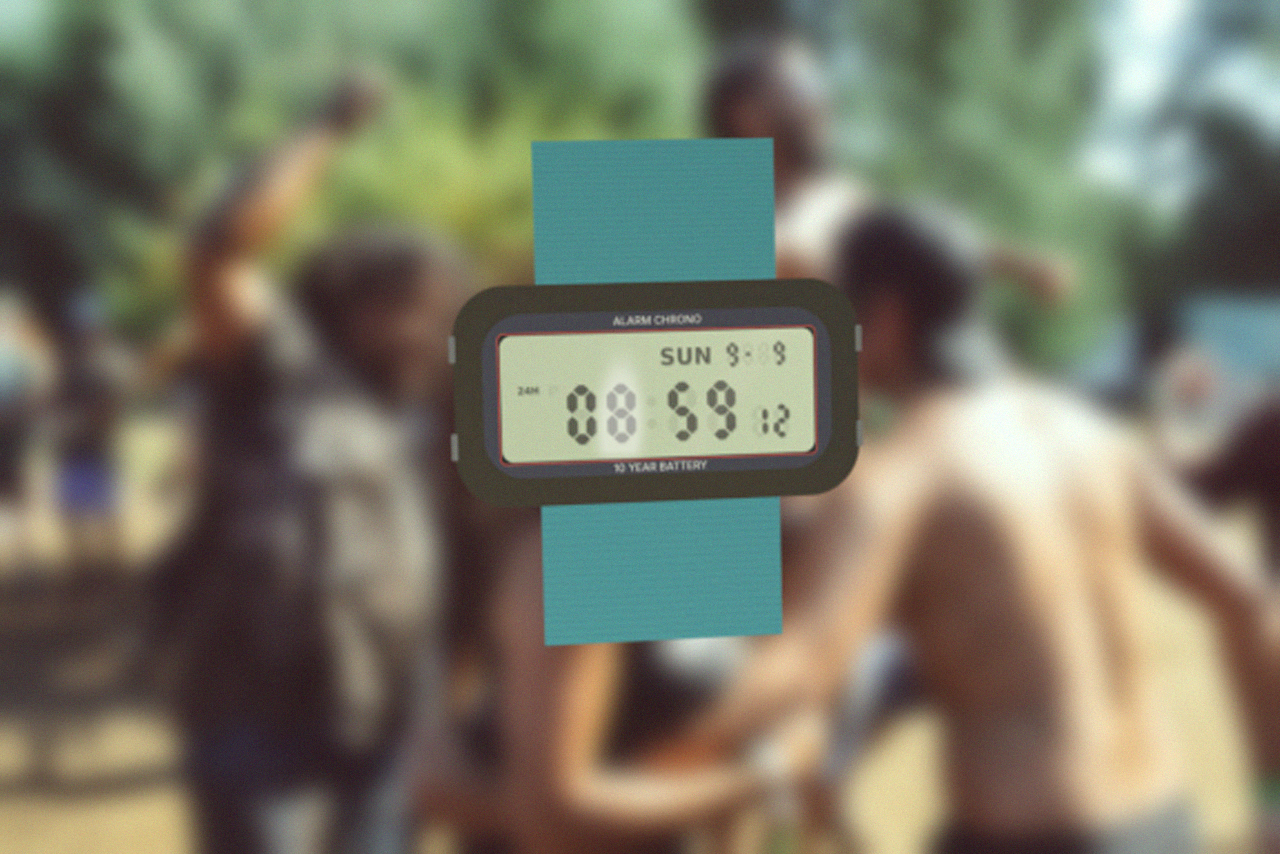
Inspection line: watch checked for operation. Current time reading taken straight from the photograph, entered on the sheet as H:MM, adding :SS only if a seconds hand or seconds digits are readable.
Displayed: 8:59:12
